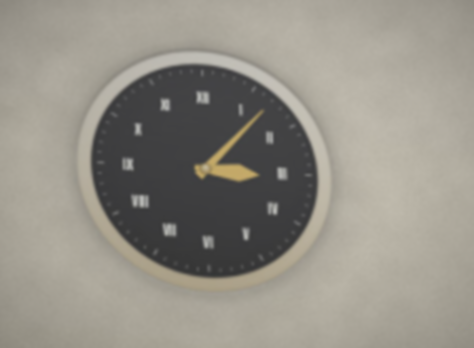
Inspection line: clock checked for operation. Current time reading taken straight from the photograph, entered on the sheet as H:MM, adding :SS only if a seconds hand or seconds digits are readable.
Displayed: 3:07
